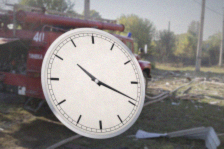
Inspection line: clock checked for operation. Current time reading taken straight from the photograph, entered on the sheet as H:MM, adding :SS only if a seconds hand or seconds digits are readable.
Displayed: 10:19
